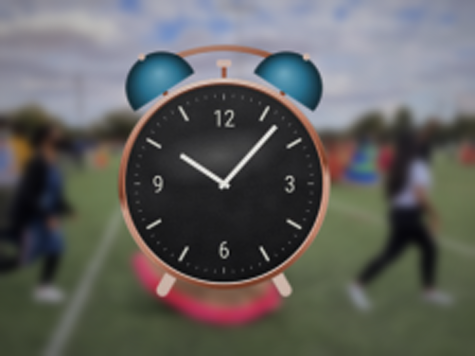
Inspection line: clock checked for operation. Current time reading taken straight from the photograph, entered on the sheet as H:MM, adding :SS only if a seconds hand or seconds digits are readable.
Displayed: 10:07
